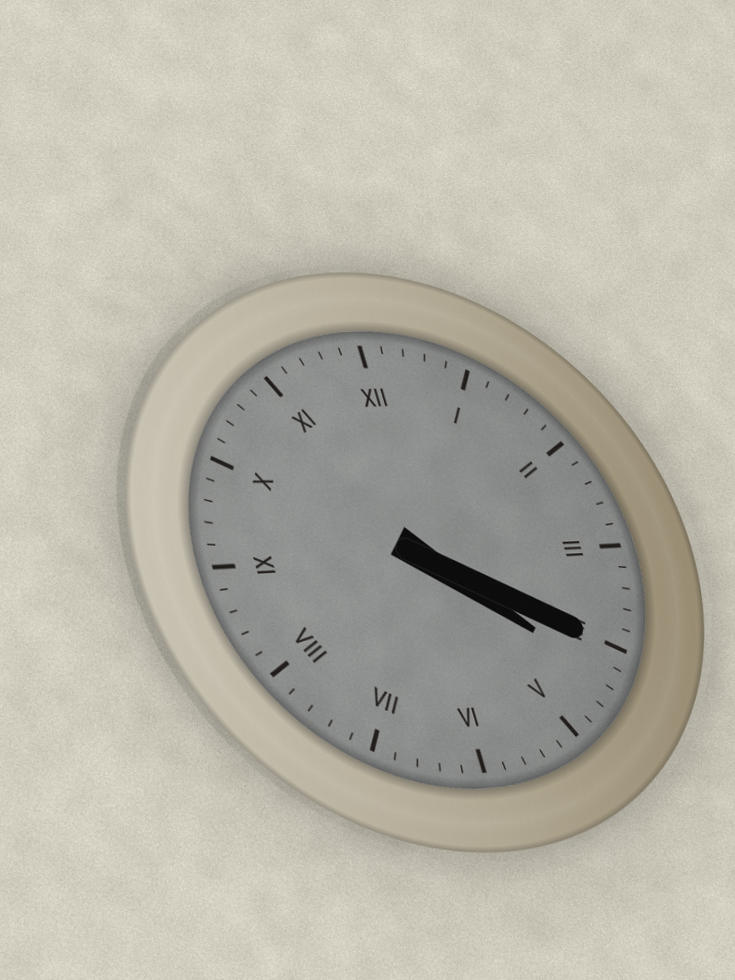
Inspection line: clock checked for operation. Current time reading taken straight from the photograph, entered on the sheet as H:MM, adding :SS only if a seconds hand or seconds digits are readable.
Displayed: 4:20
